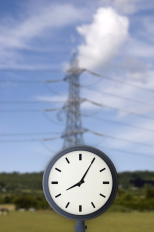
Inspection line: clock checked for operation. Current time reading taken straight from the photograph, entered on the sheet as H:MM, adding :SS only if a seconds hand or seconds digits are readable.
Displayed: 8:05
